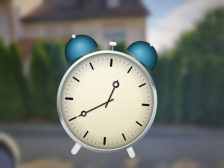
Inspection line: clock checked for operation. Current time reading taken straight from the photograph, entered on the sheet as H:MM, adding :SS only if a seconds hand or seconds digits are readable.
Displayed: 12:40
